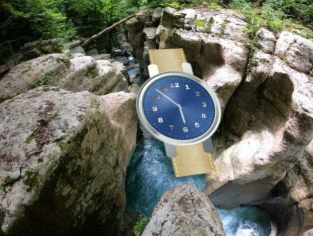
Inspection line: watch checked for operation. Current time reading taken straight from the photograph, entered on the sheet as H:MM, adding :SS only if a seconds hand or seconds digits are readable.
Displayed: 5:53
